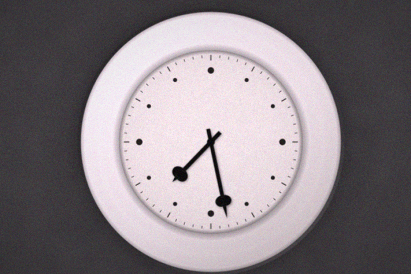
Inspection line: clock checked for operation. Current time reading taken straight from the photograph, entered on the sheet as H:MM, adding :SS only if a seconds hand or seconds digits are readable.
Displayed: 7:28
